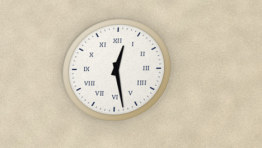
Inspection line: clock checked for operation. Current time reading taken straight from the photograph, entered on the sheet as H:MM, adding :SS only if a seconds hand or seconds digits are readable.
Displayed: 12:28
